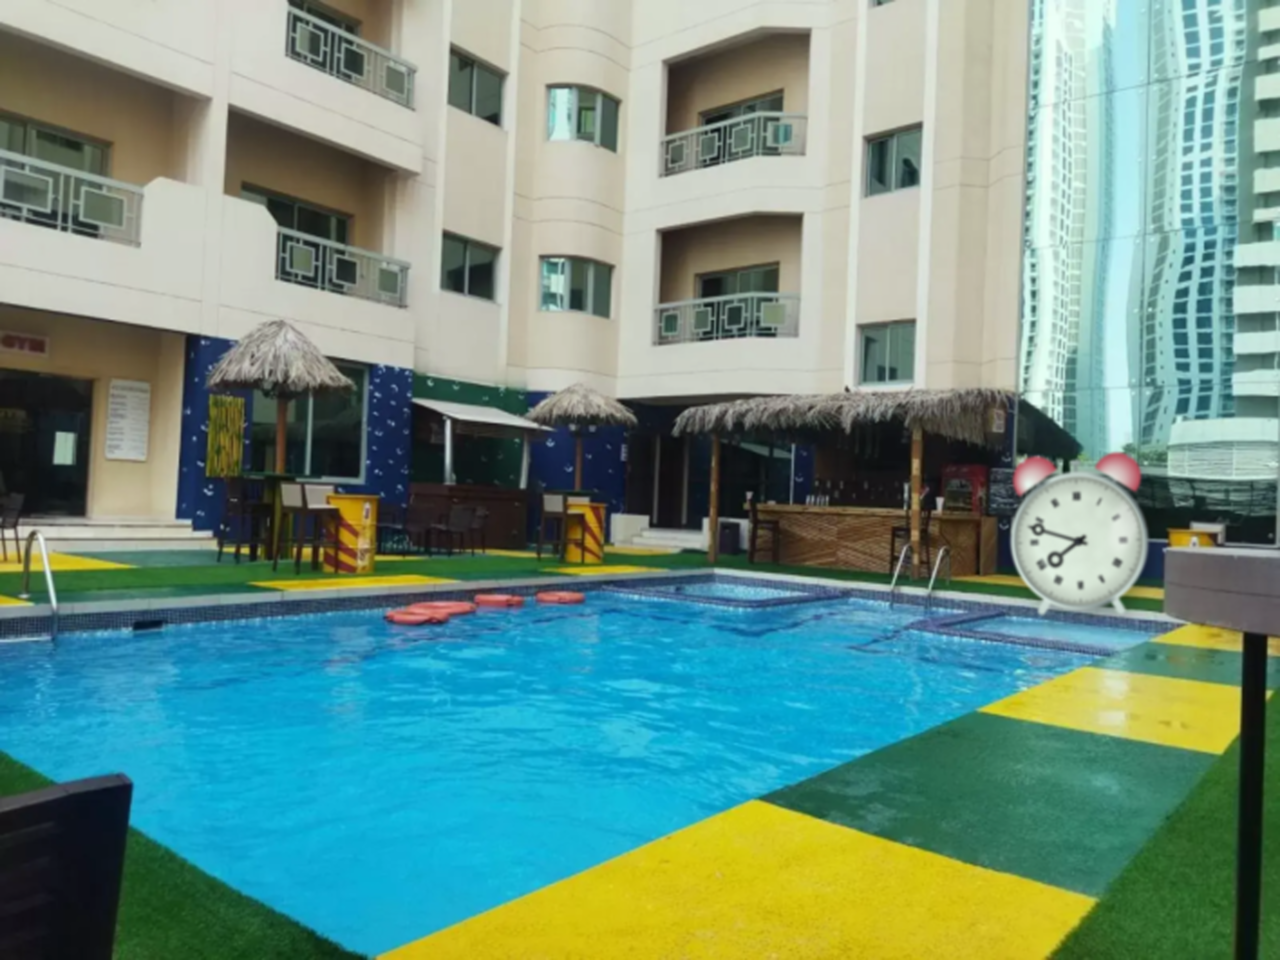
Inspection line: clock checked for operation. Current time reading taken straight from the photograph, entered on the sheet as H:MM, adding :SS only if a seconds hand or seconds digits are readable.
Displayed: 7:48
